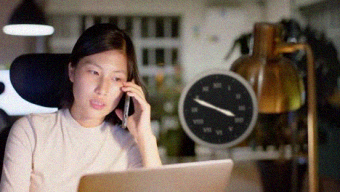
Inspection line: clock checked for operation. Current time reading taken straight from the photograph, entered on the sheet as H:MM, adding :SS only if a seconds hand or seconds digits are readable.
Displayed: 3:49
